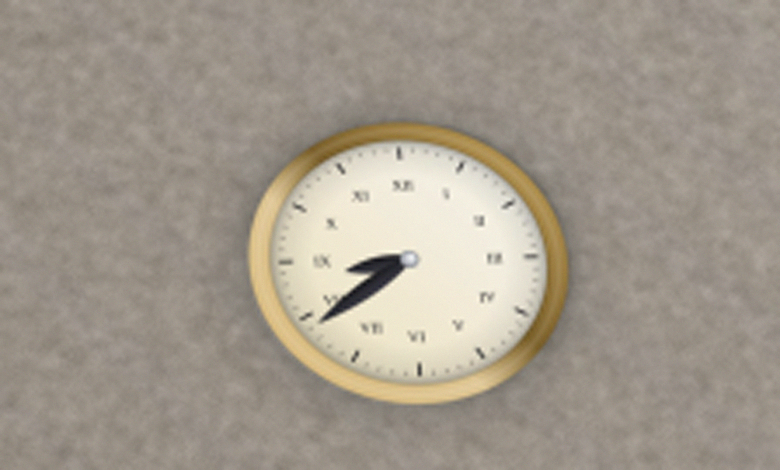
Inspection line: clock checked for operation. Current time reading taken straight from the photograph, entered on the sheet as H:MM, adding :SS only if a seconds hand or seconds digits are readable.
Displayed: 8:39
